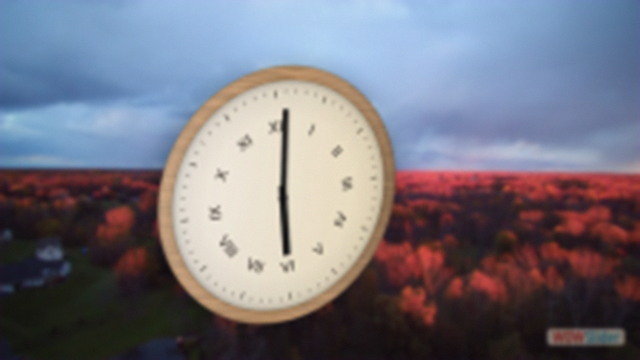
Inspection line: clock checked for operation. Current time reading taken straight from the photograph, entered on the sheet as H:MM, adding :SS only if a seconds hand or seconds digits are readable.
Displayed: 6:01
